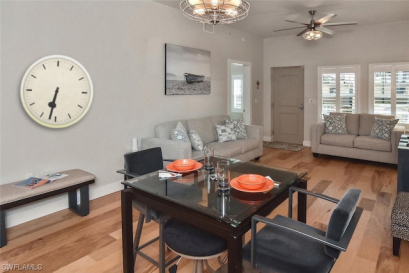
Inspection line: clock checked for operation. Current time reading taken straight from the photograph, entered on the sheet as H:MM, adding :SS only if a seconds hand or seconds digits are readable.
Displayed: 6:32
